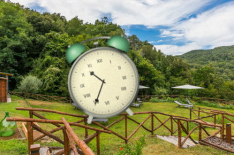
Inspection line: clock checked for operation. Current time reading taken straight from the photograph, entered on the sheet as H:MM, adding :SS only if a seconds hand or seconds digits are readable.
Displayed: 10:35
